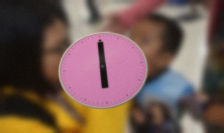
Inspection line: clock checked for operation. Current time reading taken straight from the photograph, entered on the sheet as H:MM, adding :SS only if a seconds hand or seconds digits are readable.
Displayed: 6:00
